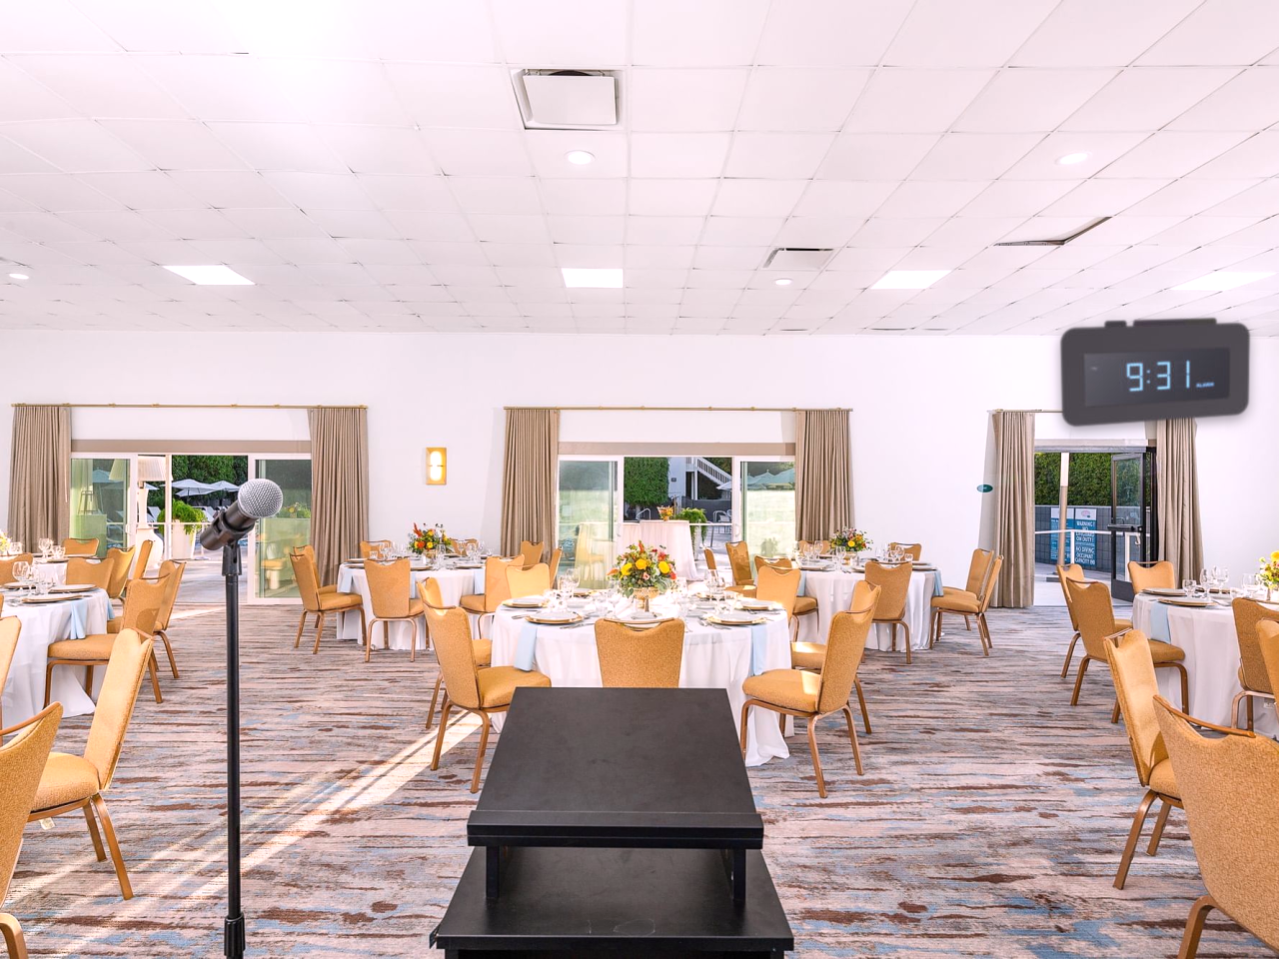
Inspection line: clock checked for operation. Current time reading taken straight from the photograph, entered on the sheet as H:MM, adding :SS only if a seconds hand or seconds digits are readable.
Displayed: 9:31
